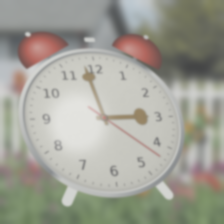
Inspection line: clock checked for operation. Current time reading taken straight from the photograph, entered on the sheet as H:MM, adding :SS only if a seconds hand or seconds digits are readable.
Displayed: 2:58:22
